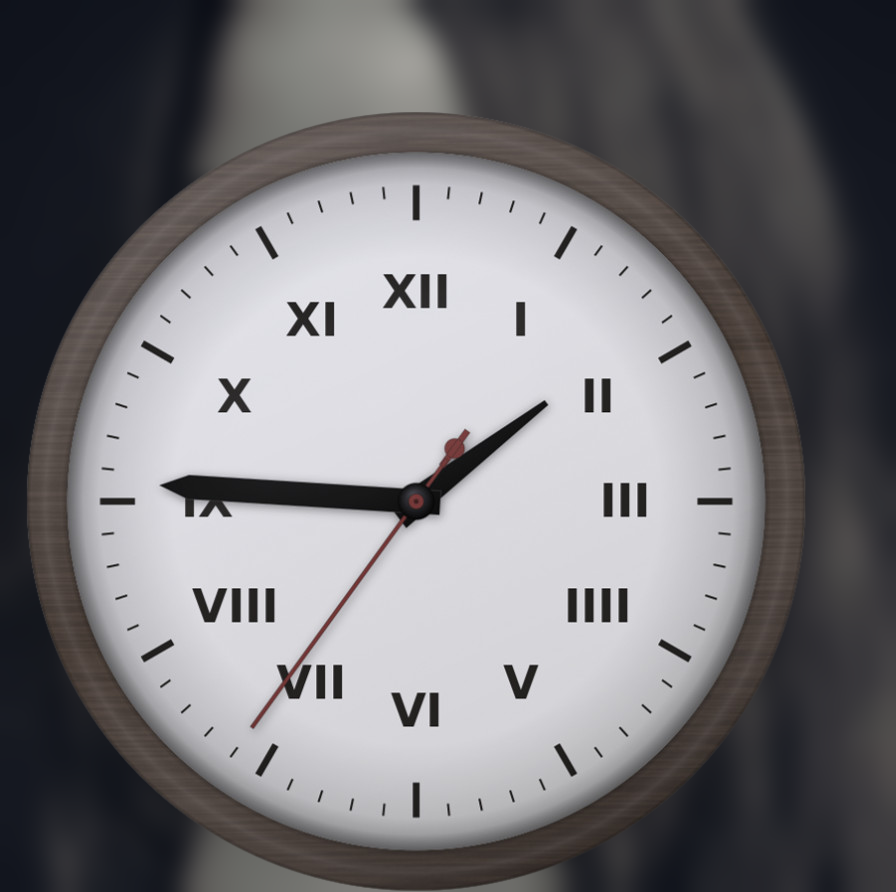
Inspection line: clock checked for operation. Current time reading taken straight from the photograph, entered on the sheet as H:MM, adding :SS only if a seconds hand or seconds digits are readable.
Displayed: 1:45:36
